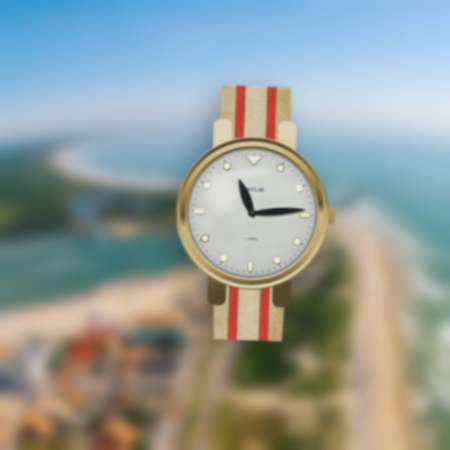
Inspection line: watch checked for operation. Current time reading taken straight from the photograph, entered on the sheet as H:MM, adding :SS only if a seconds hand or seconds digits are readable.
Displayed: 11:14
